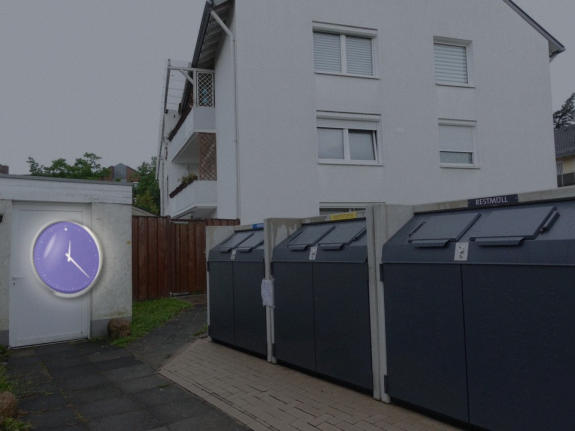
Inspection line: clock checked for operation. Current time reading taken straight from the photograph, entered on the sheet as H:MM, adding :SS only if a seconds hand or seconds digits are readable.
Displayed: 12:23
